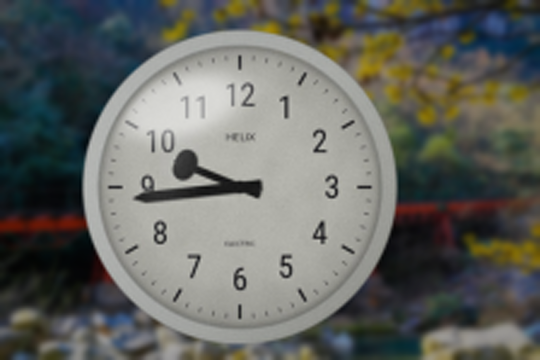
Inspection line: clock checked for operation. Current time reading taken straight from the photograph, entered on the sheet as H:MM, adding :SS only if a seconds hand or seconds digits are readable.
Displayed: 9:44
